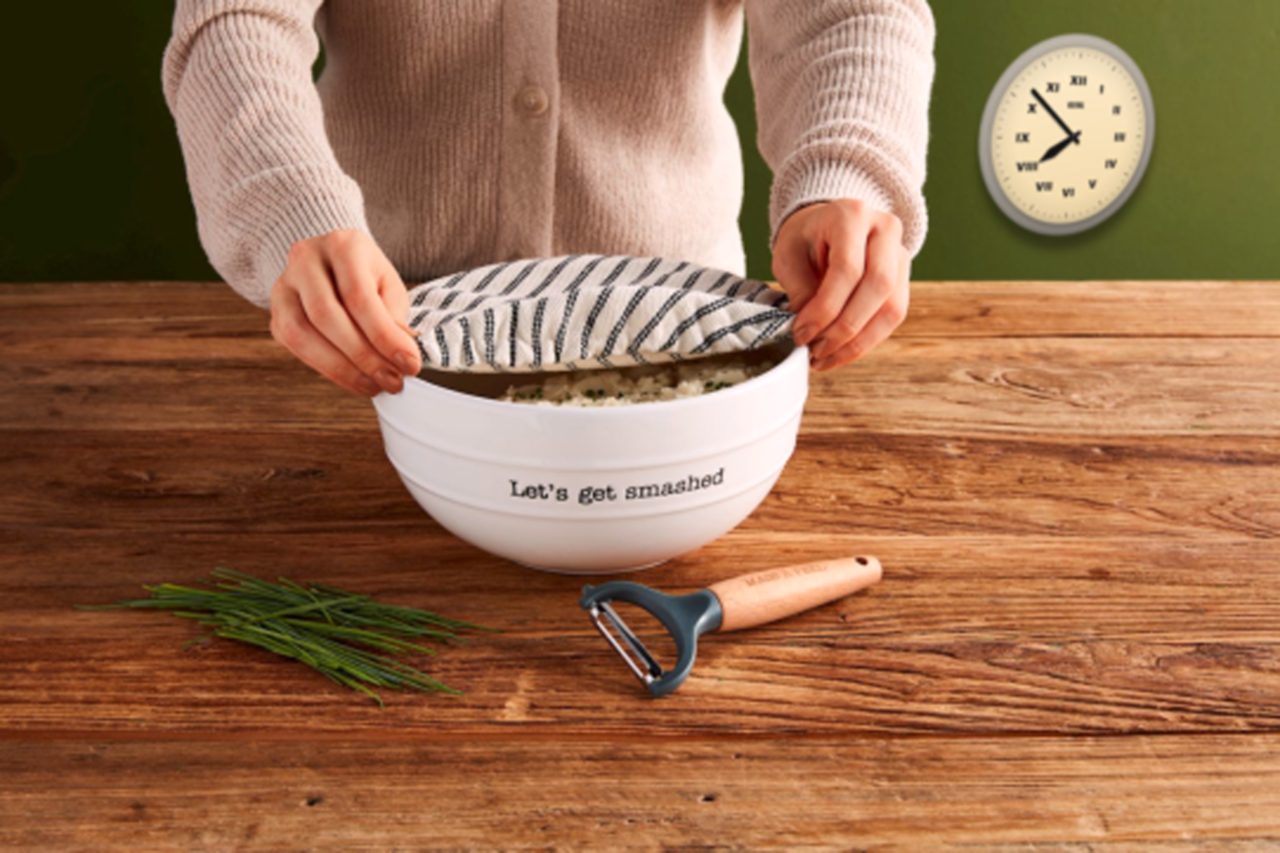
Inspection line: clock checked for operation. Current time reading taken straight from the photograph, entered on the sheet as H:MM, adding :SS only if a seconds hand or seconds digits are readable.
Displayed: 7:52
